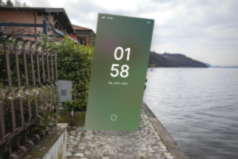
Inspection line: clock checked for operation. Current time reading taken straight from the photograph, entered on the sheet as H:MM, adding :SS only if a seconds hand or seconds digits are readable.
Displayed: 1:58
